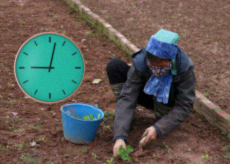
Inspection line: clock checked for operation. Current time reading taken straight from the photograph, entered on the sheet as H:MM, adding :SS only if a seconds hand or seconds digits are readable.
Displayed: 9:02
